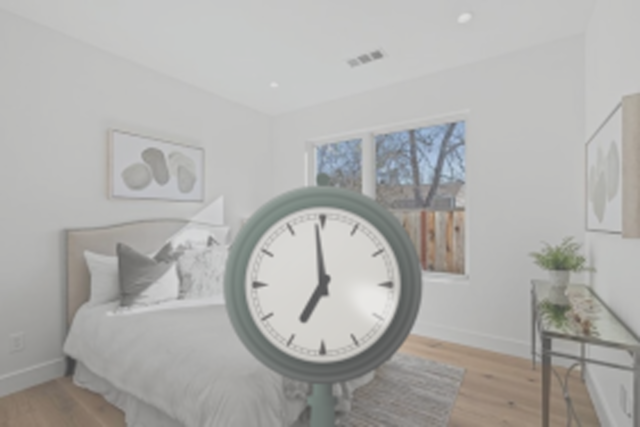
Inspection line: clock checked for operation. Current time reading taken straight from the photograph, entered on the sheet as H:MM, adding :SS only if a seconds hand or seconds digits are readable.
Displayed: 6:59
